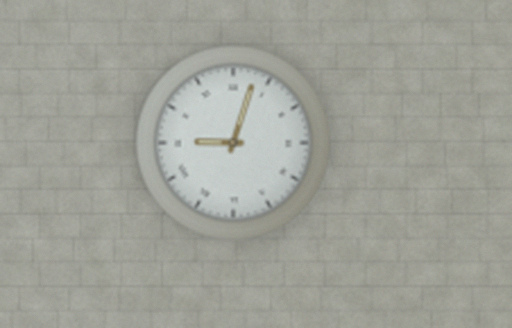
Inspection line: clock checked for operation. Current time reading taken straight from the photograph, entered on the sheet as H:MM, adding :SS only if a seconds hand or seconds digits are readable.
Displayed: 9:03
